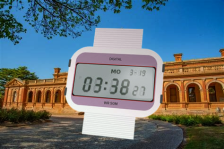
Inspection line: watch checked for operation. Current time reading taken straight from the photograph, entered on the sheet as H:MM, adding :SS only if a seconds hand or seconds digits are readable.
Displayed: 3:38:27
